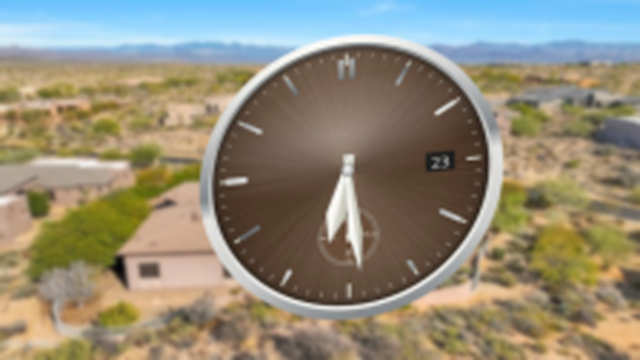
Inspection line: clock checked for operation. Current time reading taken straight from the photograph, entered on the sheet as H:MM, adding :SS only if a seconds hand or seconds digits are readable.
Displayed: 6:29
